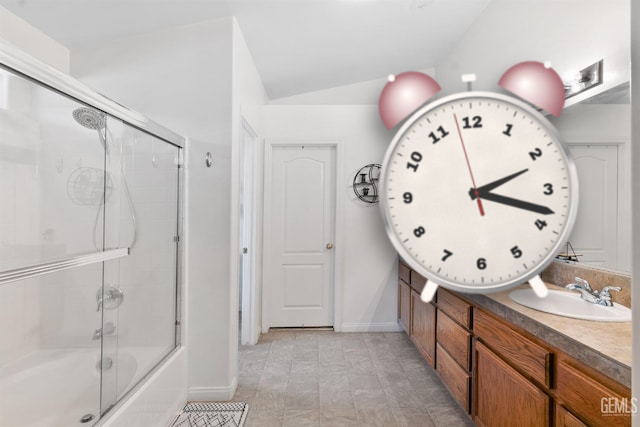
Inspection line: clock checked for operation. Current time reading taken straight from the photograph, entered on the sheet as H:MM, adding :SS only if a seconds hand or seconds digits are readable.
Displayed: 2:17:58
